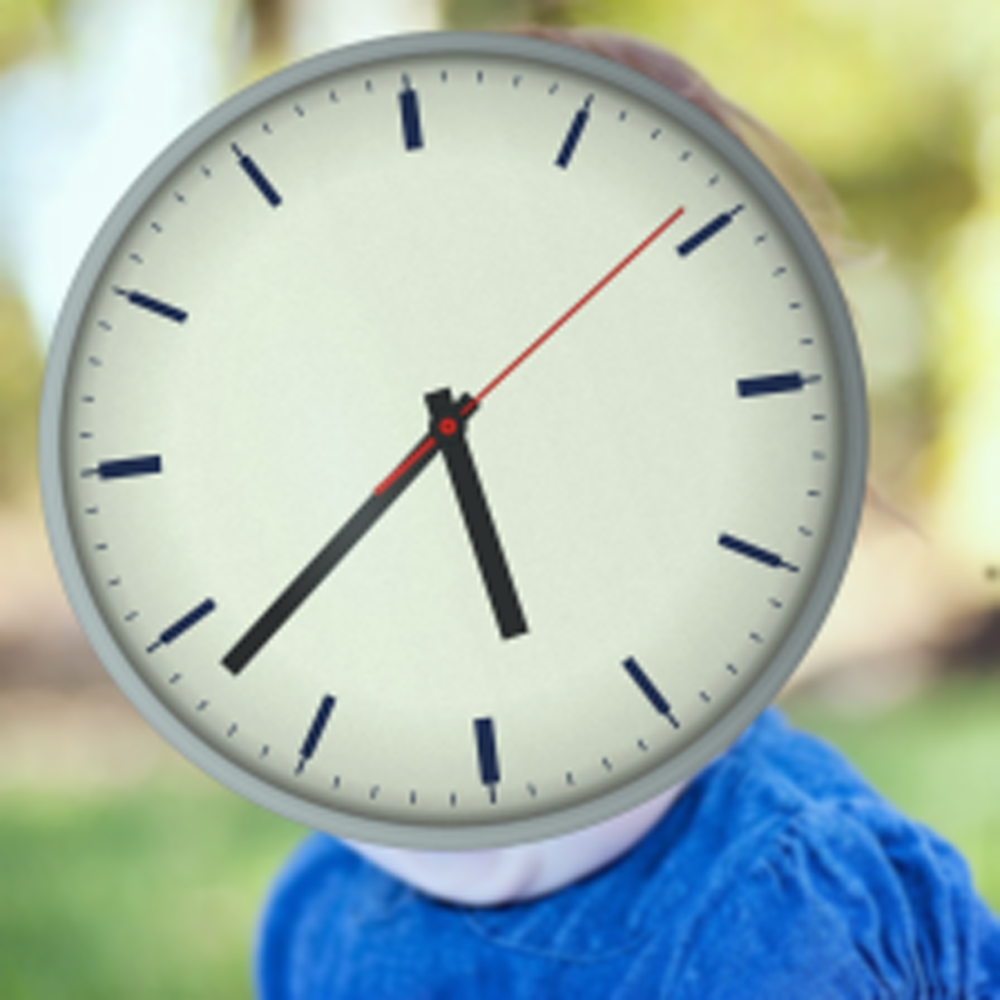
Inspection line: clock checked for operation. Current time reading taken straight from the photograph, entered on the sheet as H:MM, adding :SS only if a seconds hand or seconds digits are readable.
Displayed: 5:38:09
